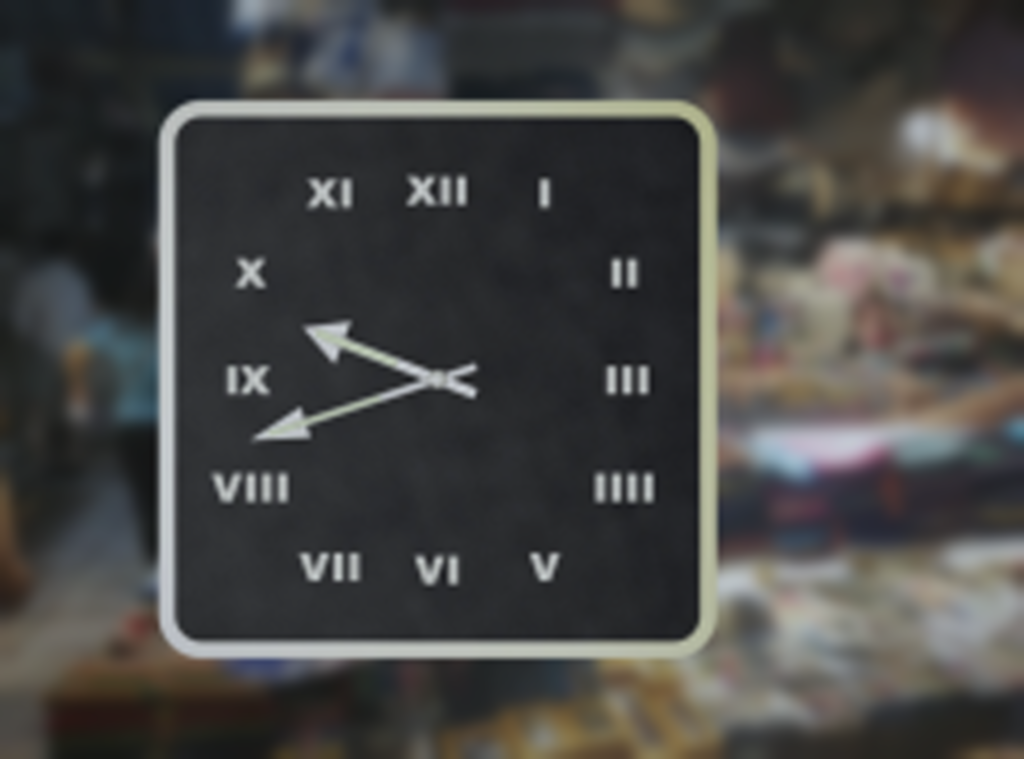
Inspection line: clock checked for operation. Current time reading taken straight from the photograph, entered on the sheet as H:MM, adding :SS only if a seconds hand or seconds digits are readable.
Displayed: 9:42
